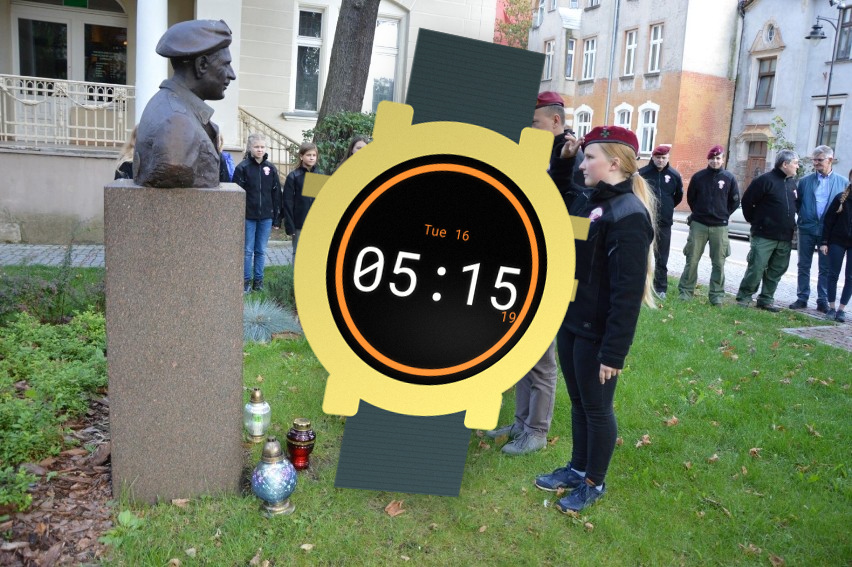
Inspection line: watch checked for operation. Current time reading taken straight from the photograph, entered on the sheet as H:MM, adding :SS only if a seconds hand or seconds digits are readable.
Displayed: 5:15:19
